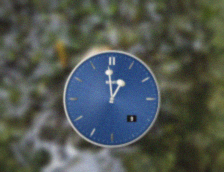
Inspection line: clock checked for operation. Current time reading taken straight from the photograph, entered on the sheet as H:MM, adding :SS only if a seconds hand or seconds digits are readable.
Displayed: 12:59
